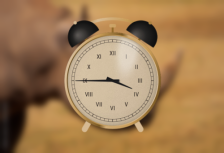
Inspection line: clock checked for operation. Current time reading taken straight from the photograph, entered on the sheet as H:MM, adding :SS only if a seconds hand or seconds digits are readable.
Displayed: 3:45
